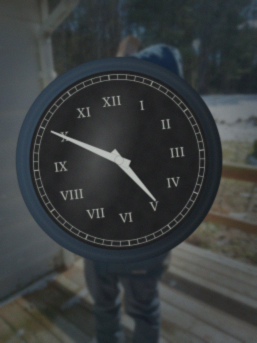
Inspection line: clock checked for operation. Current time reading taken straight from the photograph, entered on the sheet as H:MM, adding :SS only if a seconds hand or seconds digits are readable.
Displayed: 4:50
